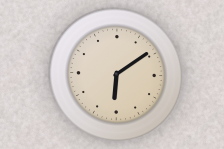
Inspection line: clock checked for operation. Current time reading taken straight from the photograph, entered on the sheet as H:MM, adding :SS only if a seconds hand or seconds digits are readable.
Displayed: 6:09
